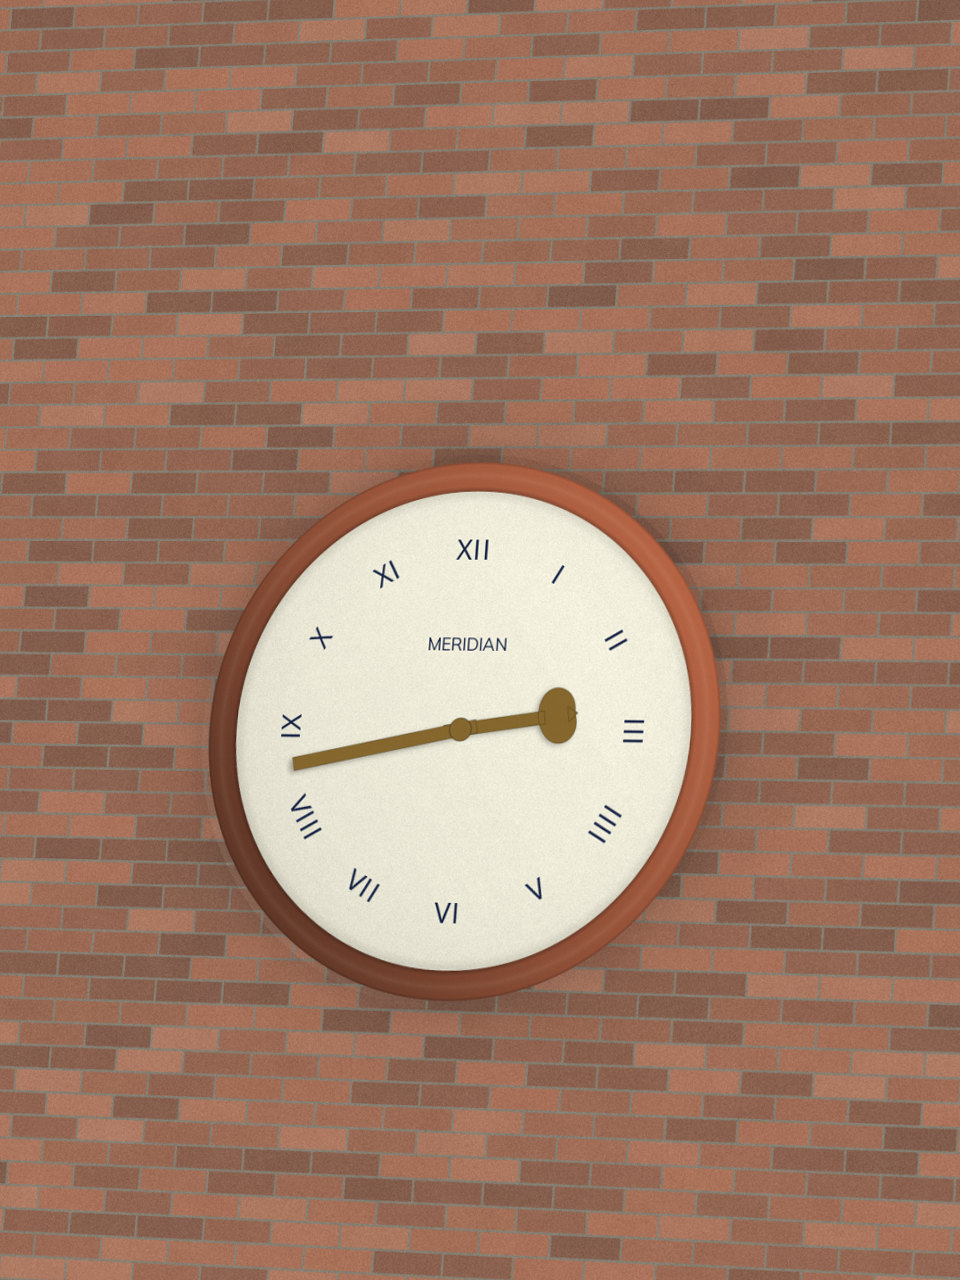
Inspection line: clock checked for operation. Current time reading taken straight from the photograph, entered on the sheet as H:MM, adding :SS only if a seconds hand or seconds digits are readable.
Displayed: 2:43
